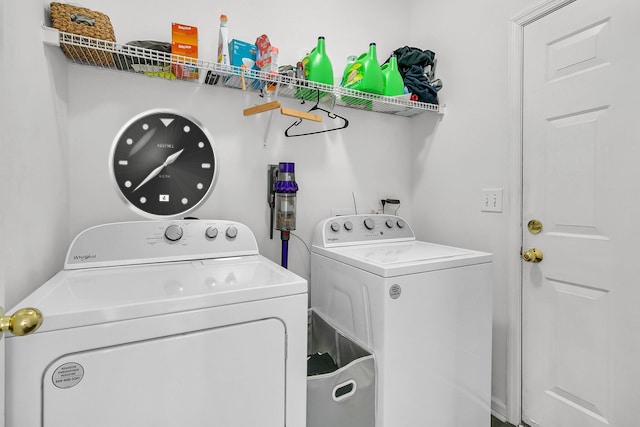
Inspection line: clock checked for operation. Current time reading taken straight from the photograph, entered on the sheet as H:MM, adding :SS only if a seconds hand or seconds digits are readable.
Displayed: 1:38
